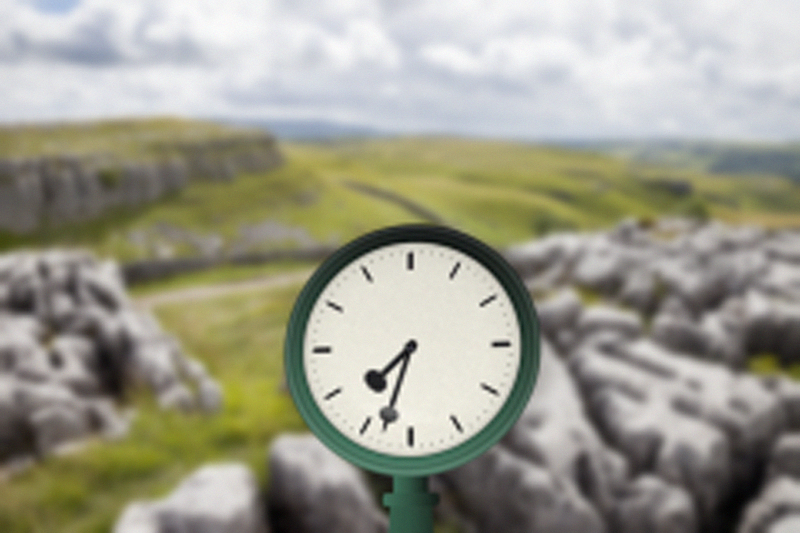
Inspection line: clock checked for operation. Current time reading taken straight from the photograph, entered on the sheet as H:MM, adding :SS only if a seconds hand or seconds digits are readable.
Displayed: 7:33
